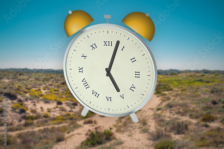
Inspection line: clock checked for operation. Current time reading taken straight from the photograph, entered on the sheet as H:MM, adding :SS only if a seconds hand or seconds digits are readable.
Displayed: 5:03
